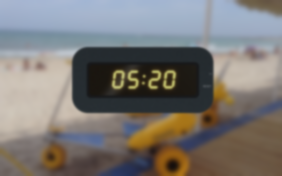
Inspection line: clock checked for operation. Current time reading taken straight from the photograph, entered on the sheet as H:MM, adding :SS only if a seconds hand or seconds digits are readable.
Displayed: 5:20
